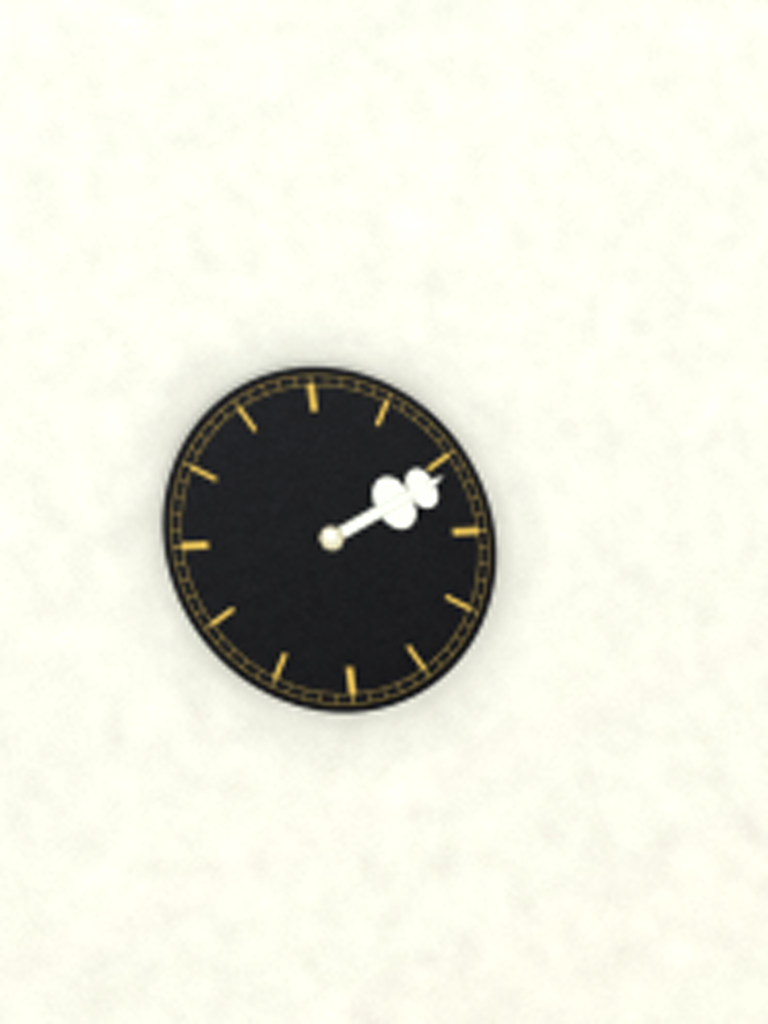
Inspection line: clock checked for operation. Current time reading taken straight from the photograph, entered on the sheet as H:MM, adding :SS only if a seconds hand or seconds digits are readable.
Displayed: 2:11
